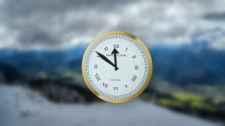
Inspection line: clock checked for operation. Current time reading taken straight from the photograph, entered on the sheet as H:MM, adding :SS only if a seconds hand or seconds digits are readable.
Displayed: 11:51
